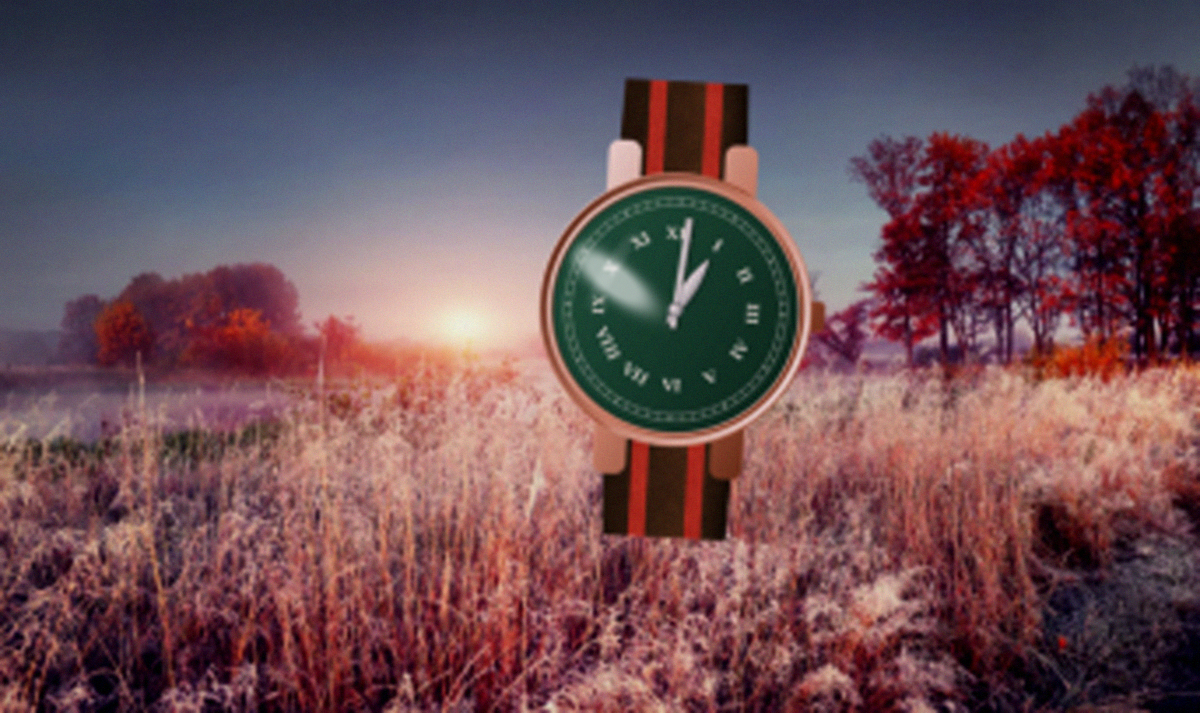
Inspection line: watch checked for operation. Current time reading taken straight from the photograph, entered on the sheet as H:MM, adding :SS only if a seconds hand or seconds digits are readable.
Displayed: 1:01
